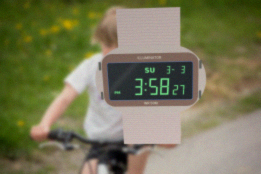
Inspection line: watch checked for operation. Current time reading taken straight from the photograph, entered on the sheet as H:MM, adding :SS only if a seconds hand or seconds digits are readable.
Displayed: 3:58:27
